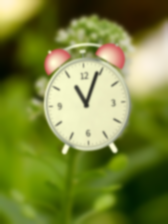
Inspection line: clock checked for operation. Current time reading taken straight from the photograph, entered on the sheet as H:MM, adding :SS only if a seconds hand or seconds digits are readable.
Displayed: 11:04
